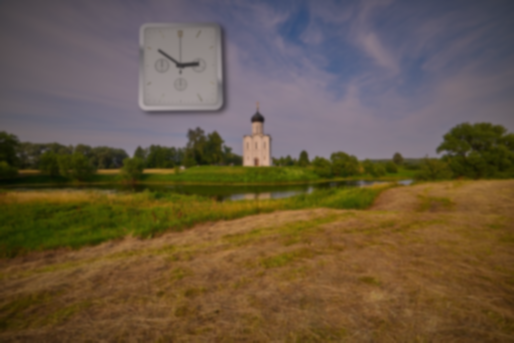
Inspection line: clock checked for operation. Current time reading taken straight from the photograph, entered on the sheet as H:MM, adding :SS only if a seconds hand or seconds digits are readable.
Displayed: 2:51
